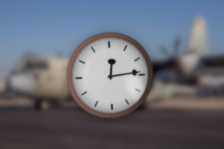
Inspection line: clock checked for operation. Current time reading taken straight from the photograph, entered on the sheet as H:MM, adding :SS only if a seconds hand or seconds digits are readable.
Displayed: 12:14
